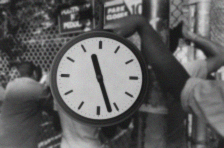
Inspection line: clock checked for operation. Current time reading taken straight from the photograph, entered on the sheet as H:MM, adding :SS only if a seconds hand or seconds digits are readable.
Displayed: 11:27
